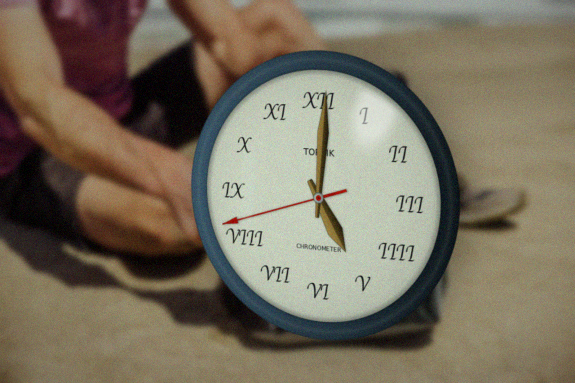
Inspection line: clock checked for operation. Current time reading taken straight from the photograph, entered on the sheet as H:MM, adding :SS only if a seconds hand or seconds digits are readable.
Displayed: 5:00:42
